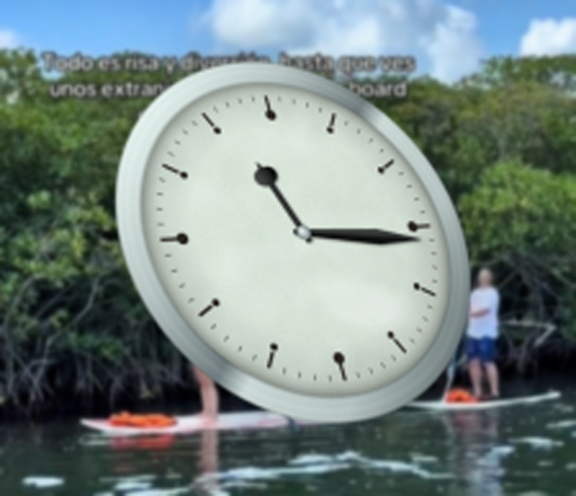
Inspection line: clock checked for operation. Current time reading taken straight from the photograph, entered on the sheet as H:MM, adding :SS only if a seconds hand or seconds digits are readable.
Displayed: 11:16
